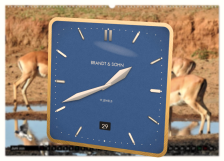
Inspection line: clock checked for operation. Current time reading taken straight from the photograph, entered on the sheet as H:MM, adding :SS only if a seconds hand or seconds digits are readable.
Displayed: 1:41
